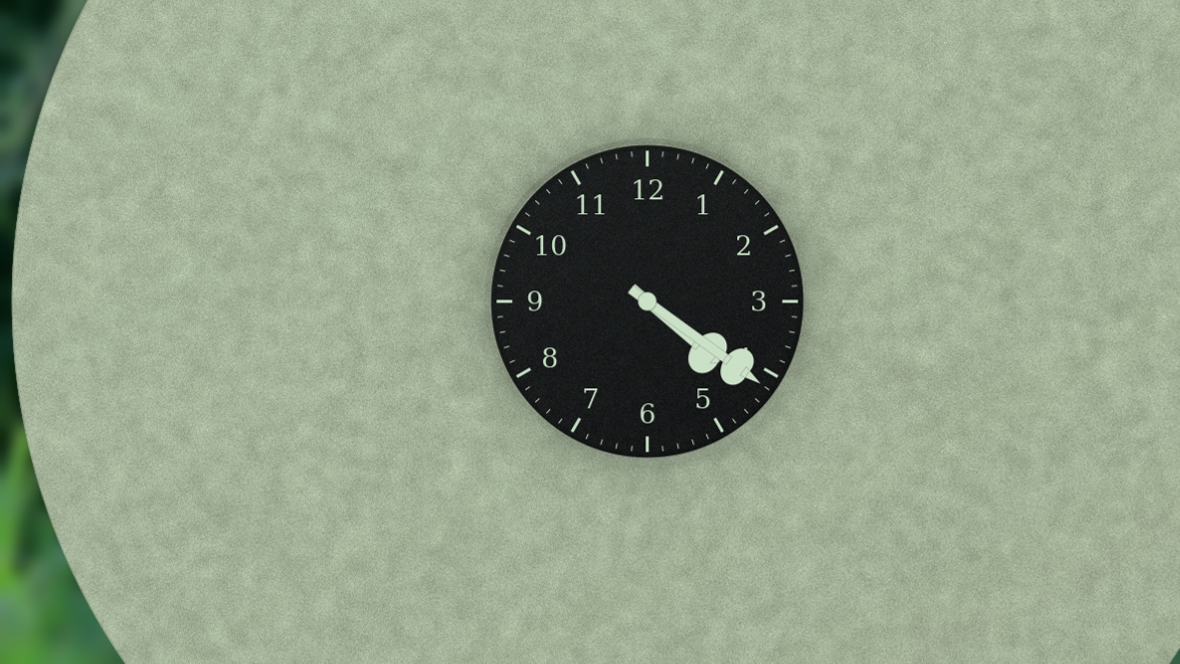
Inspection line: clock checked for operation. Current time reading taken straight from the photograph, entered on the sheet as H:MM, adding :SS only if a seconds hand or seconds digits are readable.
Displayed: 4:21
